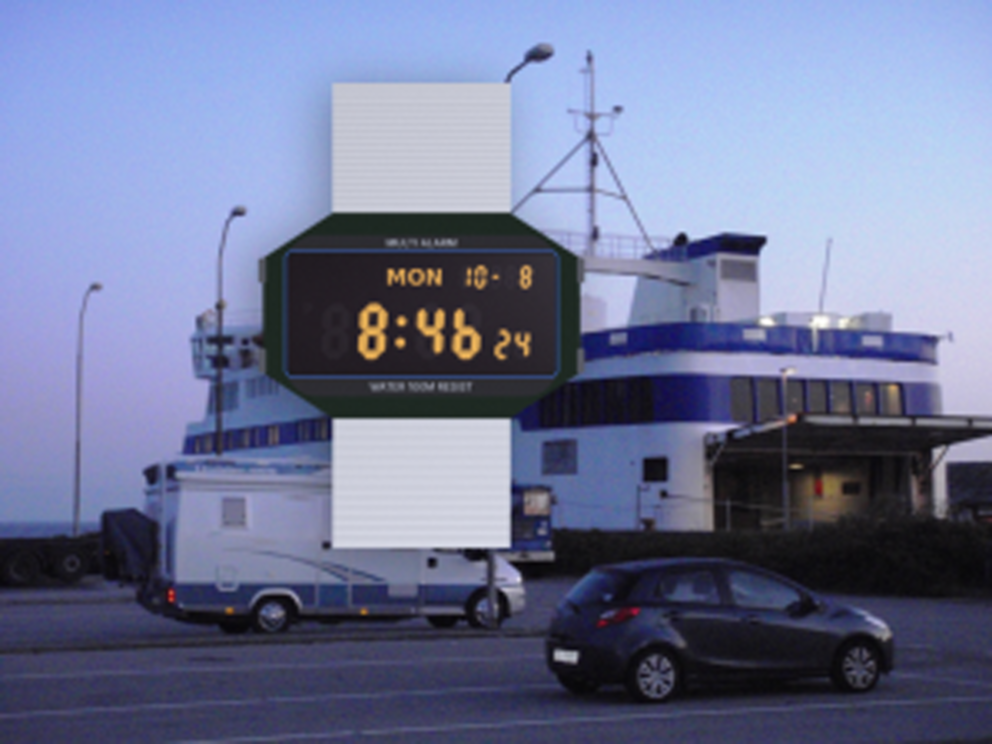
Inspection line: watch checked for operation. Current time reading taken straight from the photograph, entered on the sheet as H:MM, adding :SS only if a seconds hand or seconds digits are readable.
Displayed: 8:46:24
